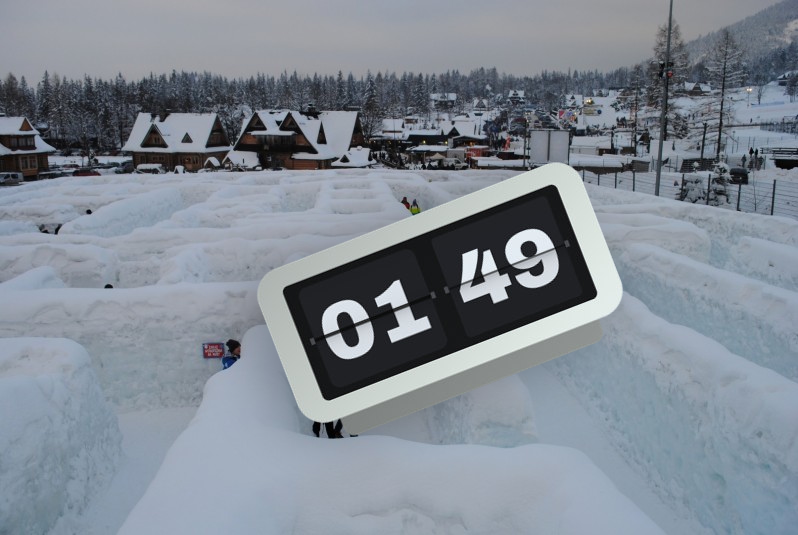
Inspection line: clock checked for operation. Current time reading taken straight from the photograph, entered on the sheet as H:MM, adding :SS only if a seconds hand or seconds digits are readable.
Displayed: 1:49
